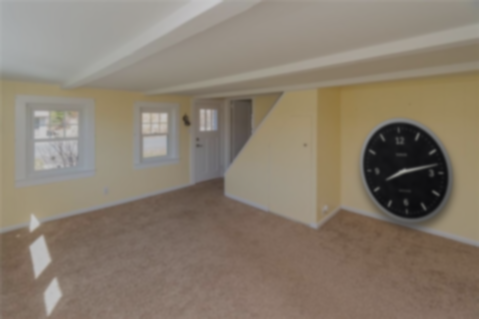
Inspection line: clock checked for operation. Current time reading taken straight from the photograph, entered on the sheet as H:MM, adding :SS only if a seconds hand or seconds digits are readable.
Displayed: 8:13
